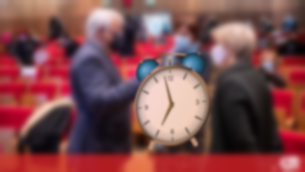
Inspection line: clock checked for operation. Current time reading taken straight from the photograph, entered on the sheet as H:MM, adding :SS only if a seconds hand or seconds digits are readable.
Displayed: 6:58
